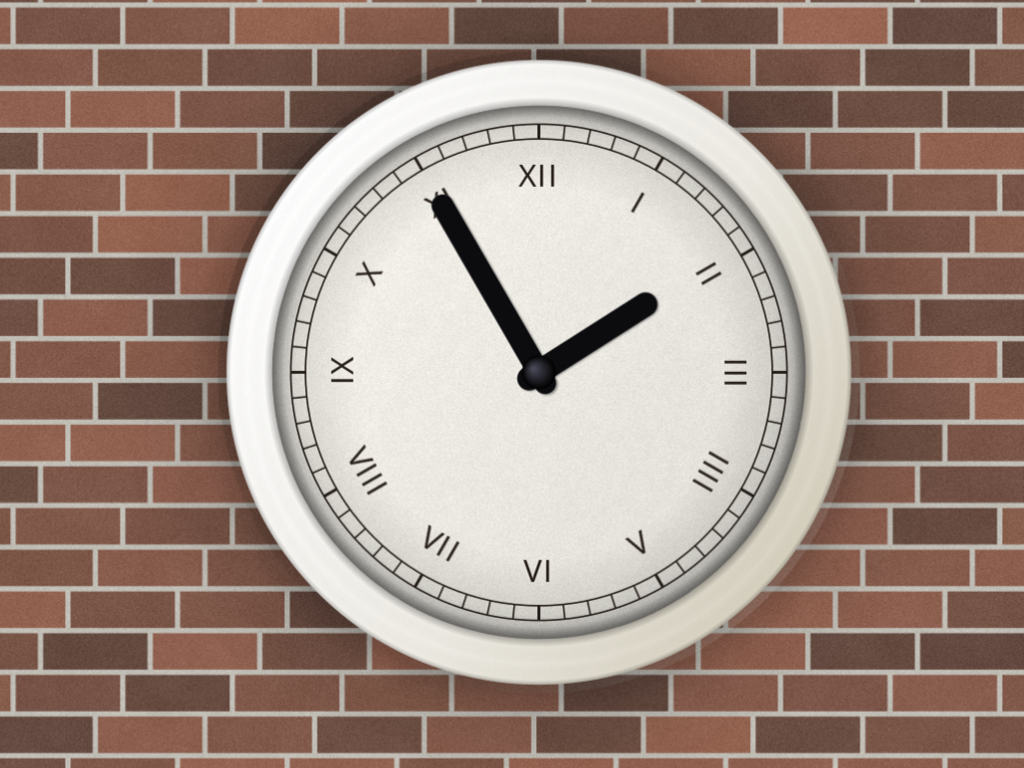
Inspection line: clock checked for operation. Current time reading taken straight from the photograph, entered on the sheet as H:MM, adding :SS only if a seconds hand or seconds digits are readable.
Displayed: 1:55
